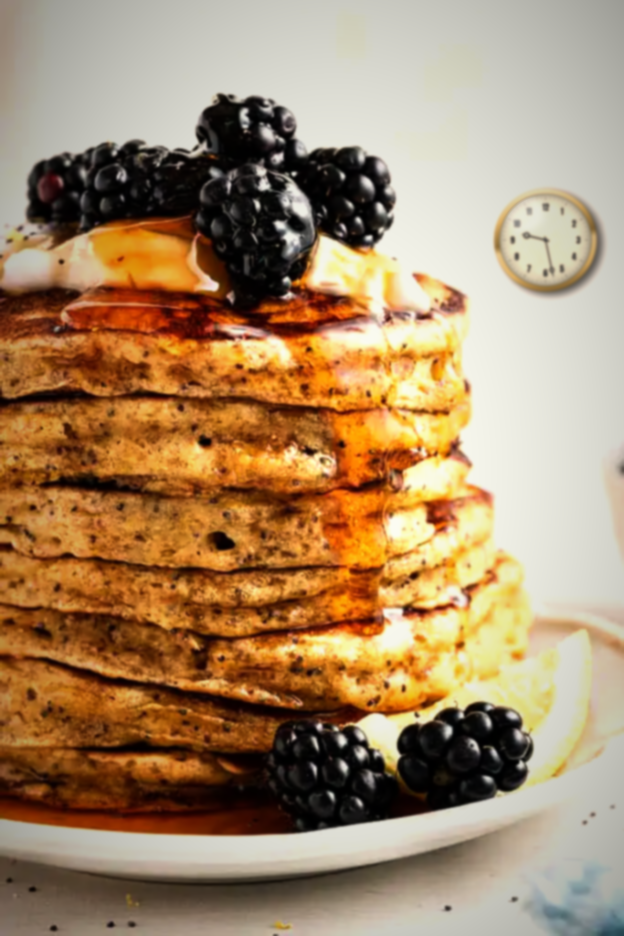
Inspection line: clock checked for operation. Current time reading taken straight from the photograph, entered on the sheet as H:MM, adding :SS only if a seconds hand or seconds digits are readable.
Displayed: 9:28
